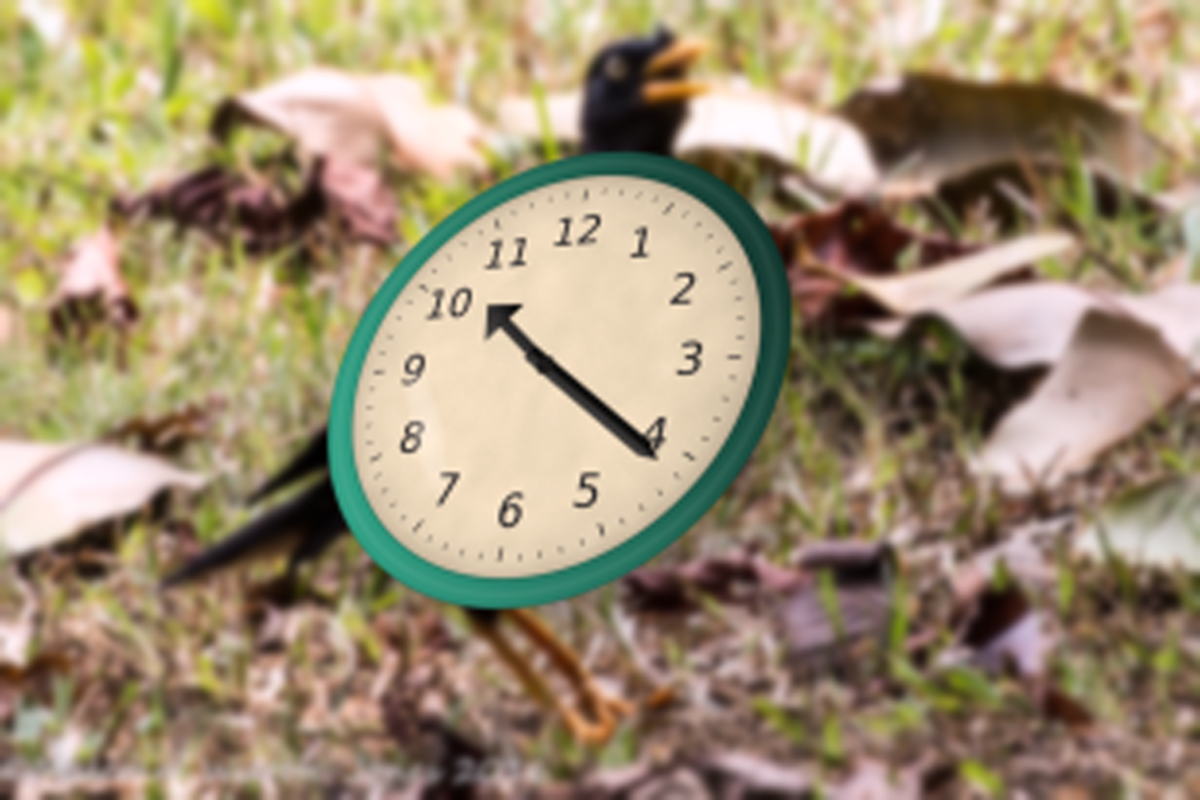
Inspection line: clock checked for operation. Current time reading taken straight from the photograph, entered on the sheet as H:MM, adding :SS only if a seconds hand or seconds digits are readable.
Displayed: 10:21
